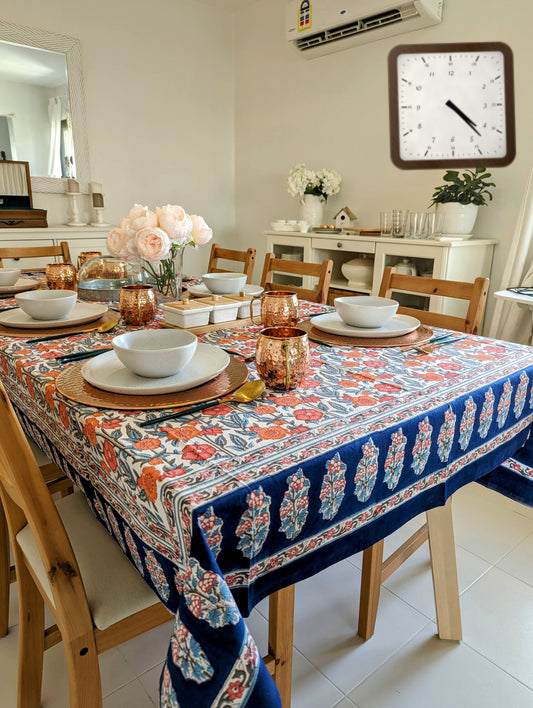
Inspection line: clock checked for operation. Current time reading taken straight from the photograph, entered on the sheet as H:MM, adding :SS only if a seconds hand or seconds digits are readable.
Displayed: 4:23
